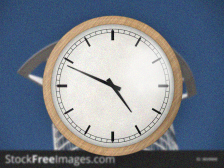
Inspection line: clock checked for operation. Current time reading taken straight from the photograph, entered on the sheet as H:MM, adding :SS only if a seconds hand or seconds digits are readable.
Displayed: 4:49
